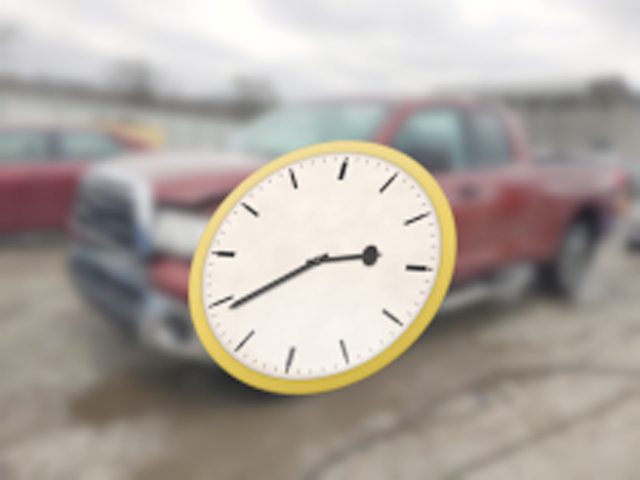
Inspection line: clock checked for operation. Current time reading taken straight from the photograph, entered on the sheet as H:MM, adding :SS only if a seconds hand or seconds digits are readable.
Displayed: 2:39
